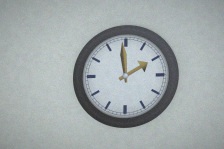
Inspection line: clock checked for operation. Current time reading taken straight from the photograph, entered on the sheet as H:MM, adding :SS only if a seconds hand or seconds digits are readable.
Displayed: 1:59
